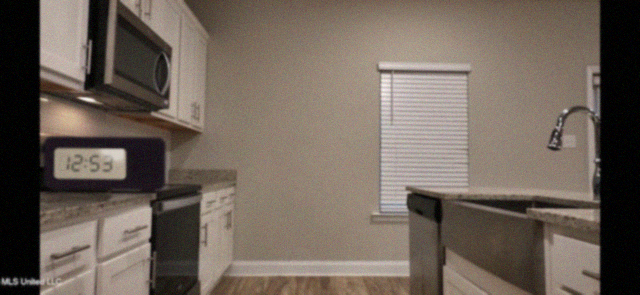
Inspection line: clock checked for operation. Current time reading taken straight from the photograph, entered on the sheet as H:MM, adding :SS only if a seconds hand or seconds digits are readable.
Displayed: 12:53
